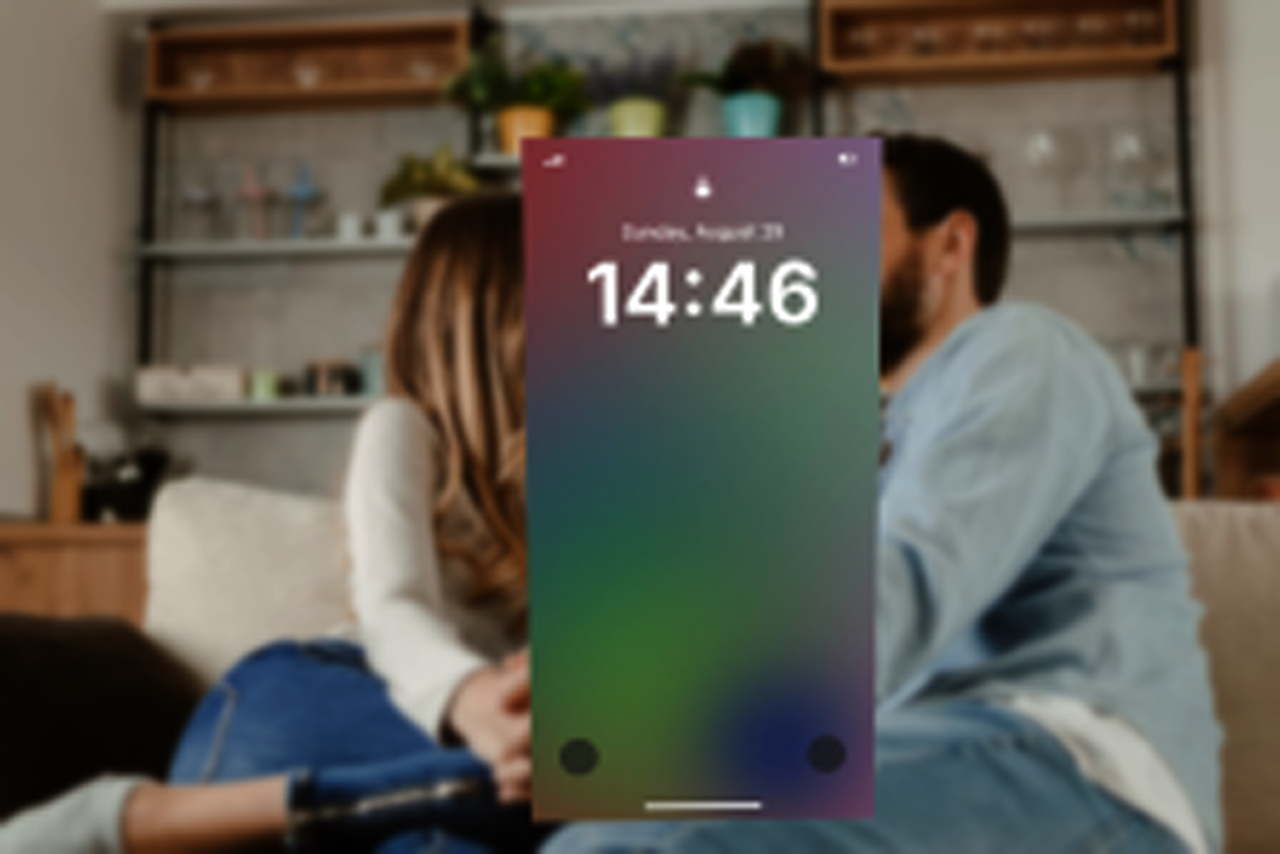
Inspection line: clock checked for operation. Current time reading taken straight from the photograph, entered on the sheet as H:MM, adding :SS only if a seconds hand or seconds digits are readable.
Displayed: 14:46
